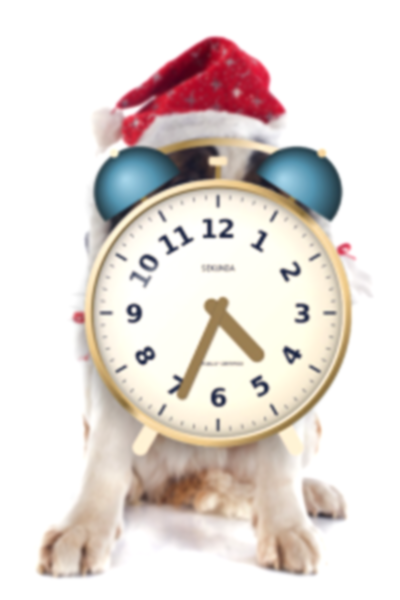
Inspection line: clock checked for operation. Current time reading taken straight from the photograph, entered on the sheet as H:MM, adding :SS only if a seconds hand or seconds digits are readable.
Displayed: 4:34
